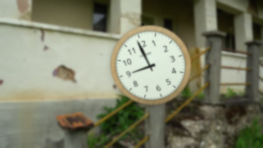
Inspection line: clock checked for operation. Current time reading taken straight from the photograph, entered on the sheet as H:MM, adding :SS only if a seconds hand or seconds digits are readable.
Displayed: 8:59
